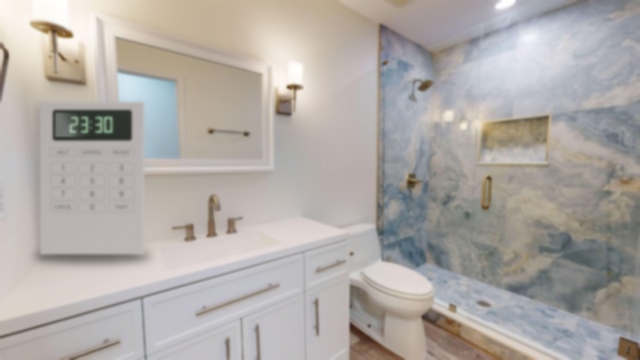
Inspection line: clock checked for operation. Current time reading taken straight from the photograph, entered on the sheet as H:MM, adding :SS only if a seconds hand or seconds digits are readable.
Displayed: 23:30
